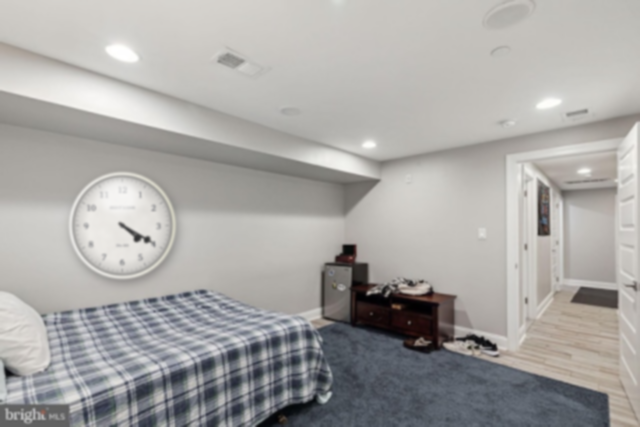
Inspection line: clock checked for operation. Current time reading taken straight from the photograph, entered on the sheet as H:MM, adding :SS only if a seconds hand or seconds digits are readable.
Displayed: 4:20
